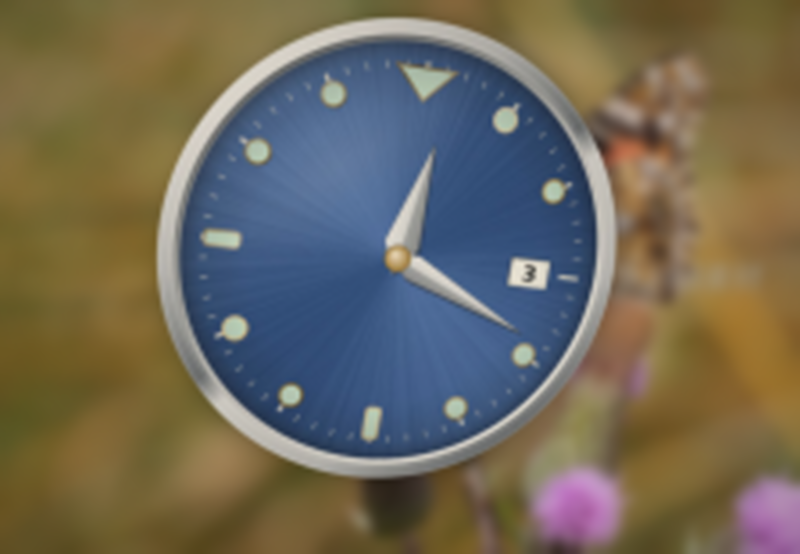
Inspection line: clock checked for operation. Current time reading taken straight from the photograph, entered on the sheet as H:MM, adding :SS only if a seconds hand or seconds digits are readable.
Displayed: 12:19
